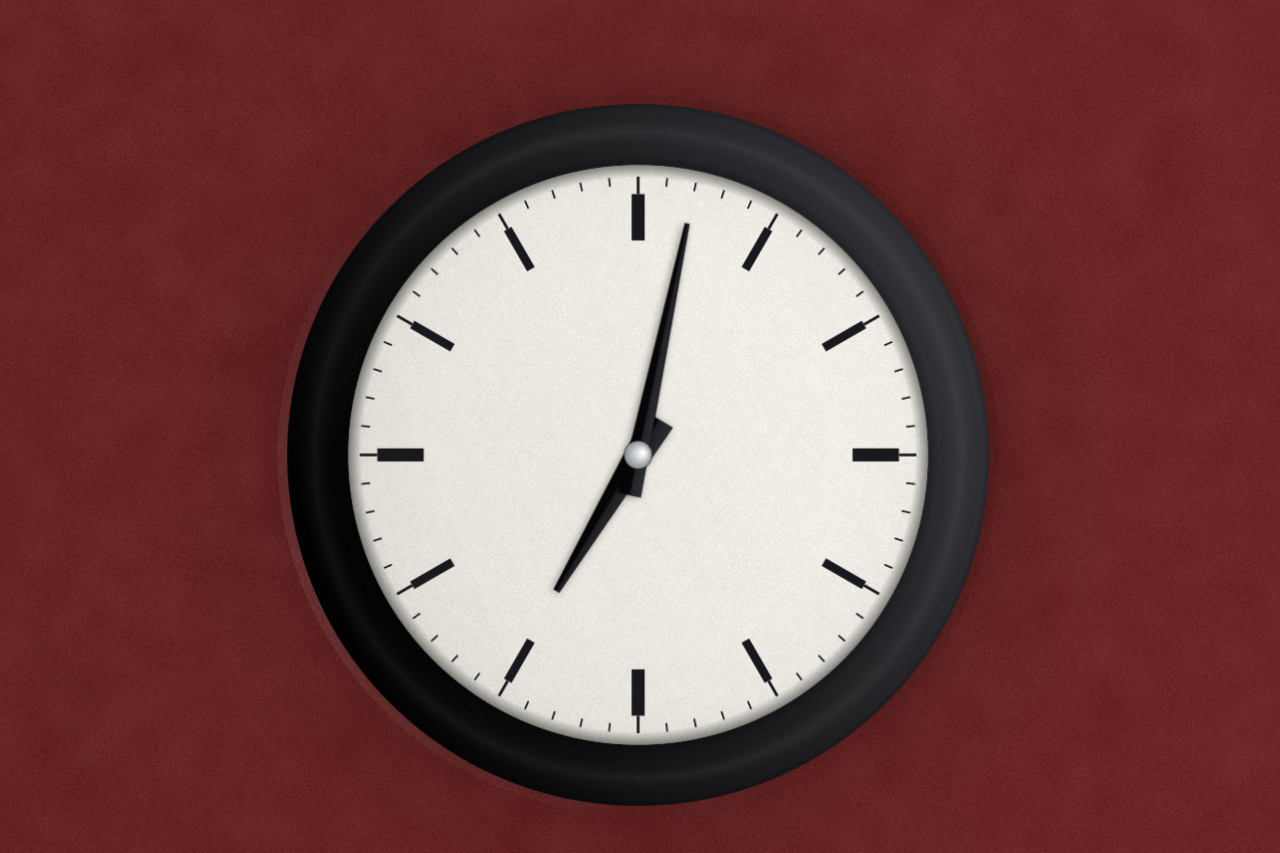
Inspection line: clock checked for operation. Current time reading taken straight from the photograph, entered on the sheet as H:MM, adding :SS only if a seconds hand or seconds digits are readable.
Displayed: 7:02
